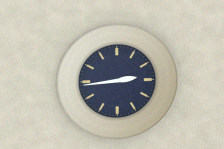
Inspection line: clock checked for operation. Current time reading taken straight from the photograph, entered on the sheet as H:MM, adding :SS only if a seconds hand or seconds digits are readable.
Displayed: 2:44
